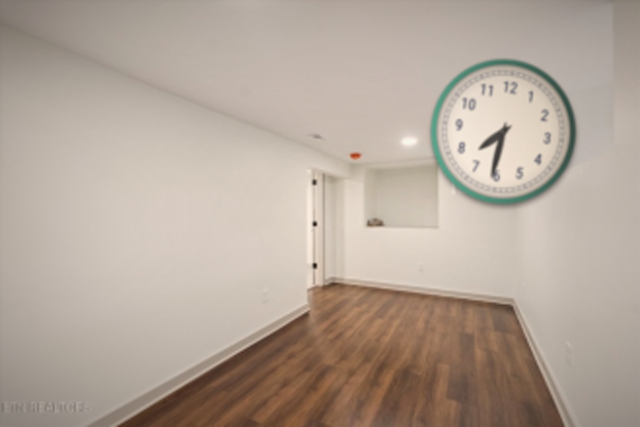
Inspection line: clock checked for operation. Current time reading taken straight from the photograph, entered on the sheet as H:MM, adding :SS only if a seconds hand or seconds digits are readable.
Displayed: 7:31
